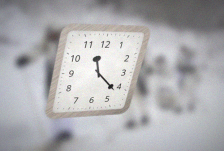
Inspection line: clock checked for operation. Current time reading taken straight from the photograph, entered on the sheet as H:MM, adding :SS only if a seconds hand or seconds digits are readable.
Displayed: 11:22
